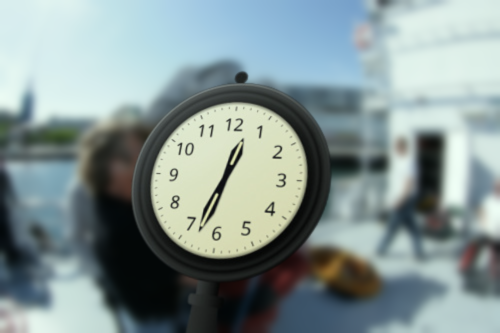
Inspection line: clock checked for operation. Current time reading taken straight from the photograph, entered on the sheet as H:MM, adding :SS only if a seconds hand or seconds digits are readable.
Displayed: 12:33
